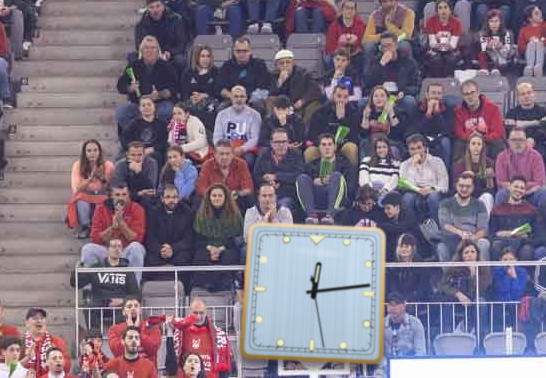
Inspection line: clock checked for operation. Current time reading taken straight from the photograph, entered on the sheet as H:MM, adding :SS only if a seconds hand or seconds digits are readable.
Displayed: 12:13:28
